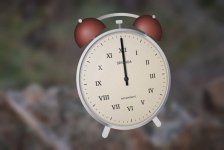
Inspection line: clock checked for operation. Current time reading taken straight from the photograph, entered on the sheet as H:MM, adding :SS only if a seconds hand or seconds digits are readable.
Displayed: 12:00
